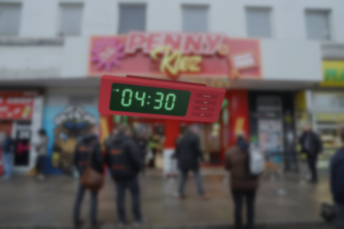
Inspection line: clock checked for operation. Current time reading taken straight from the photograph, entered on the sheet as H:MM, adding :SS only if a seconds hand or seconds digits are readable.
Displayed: 4:30
